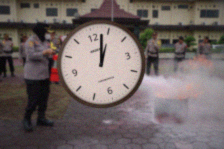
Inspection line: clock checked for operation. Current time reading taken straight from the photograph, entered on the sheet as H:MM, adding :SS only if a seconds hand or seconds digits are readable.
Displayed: 1:03
